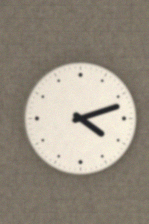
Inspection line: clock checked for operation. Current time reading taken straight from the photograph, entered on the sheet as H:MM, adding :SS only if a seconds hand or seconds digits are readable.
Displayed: 4:12
